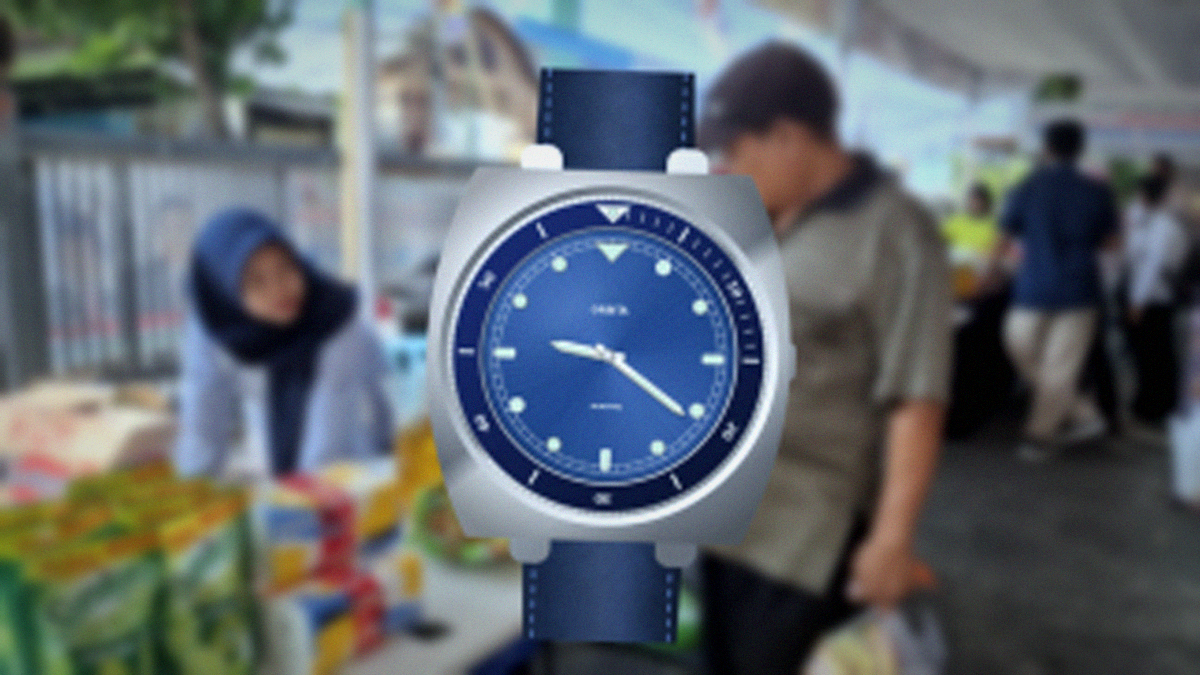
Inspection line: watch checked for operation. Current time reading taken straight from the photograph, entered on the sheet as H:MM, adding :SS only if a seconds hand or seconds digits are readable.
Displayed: 9:21
